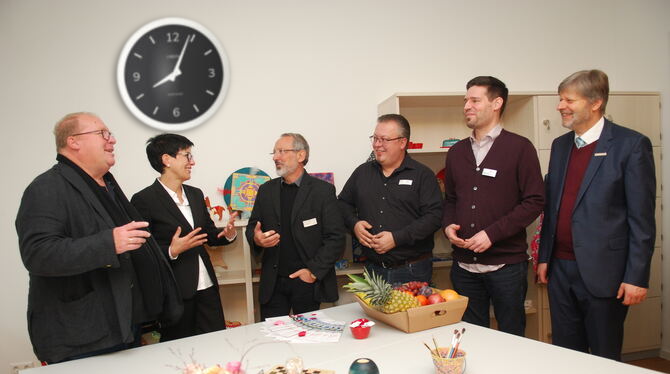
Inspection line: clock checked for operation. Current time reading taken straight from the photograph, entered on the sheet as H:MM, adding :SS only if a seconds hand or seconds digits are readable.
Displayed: 8:04
